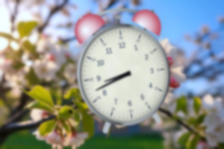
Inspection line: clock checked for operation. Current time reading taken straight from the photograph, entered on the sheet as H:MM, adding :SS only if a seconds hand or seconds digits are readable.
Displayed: 8:42
